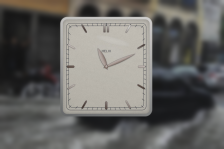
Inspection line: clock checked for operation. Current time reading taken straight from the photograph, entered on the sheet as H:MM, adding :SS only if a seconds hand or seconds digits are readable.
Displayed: 11:11
